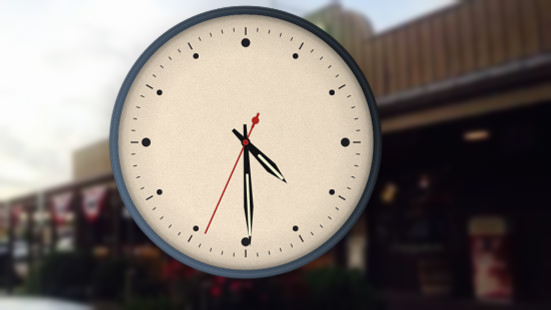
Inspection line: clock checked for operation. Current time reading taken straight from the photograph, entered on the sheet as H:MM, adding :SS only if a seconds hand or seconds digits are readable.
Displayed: 4:29:34
